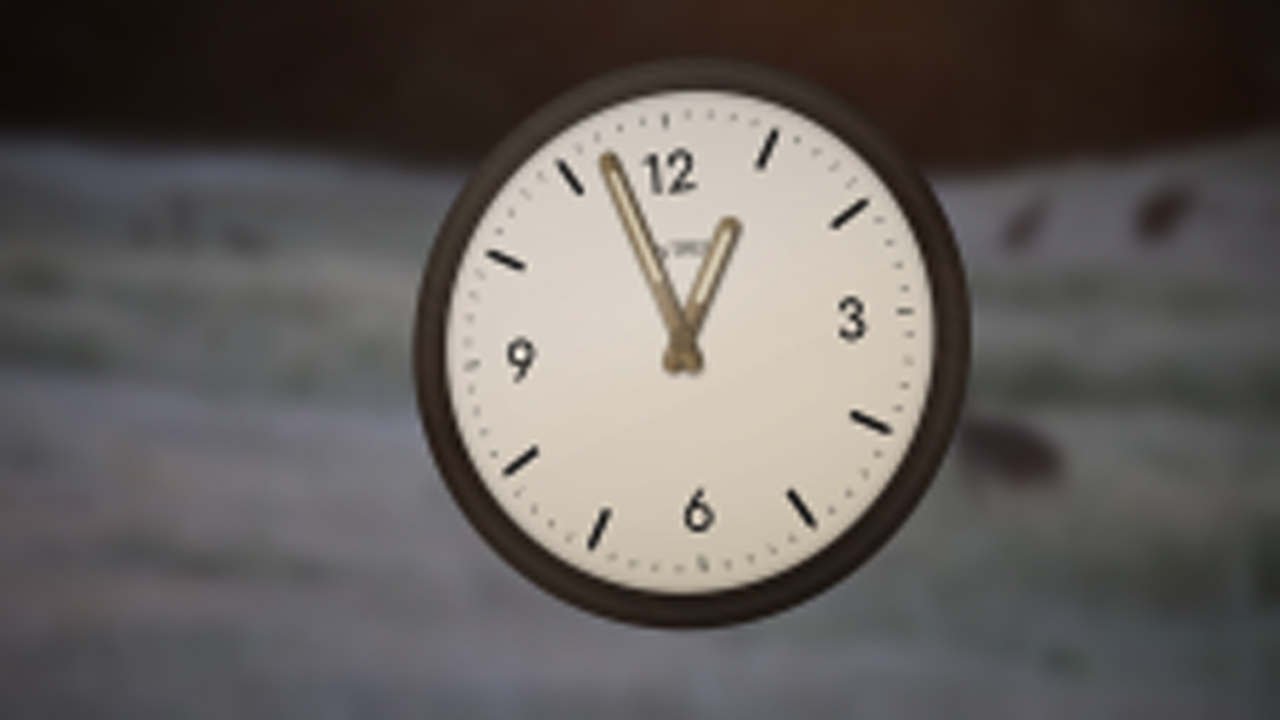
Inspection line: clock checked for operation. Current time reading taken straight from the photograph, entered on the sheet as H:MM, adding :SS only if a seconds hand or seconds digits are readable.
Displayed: 12:57
